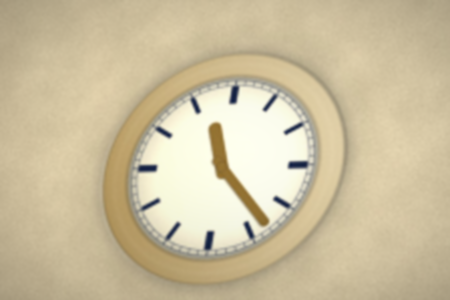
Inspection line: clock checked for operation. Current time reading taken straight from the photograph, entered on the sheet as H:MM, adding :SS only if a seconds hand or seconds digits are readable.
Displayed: 11:23
